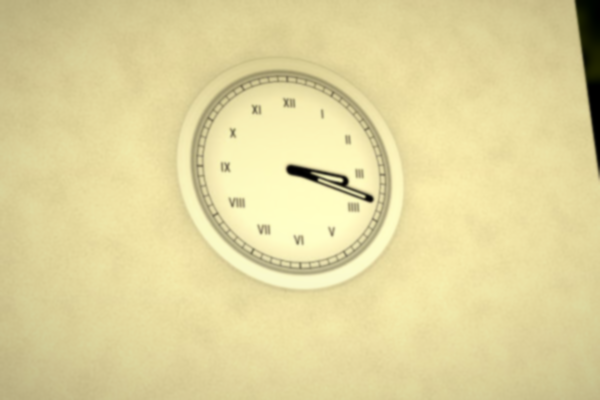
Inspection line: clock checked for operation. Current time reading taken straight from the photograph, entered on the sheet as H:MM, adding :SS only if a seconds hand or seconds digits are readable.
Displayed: 3:18
